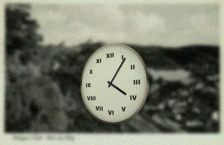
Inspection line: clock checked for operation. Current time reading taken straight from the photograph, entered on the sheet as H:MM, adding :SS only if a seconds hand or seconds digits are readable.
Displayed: 4:06
